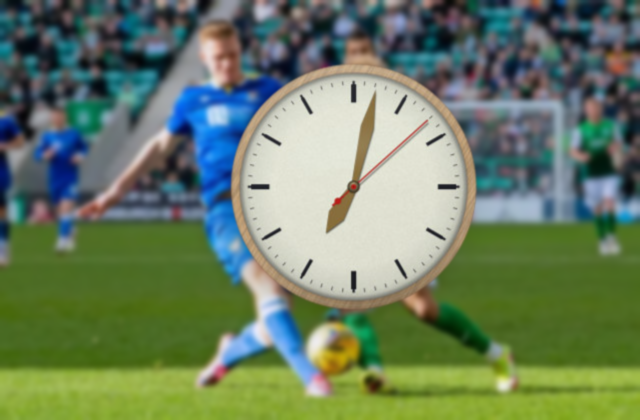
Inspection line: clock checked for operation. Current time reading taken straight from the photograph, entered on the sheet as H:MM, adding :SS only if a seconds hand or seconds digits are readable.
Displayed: 7:02:08
